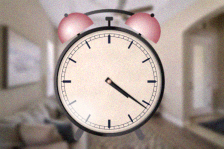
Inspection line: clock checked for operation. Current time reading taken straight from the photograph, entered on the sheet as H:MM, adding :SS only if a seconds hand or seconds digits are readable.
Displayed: 4:21
